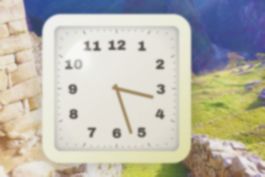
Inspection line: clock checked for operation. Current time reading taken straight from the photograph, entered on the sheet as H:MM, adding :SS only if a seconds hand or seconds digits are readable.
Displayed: 3:27
